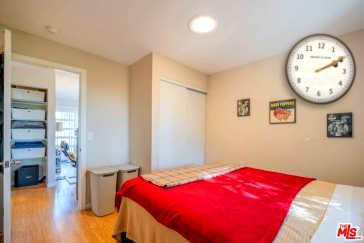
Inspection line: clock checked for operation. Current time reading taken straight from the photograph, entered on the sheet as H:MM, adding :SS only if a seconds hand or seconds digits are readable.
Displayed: 2:10
